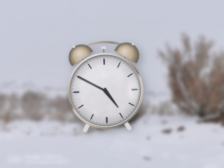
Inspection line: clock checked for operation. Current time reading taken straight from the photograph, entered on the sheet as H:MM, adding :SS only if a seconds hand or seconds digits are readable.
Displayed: 4:50
